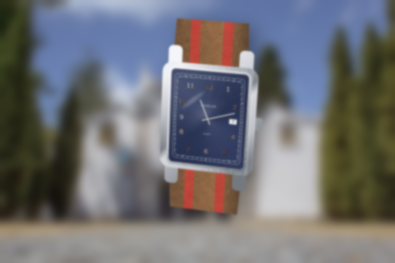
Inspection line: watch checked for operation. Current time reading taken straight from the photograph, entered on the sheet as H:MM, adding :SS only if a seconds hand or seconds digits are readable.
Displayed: 11:12
